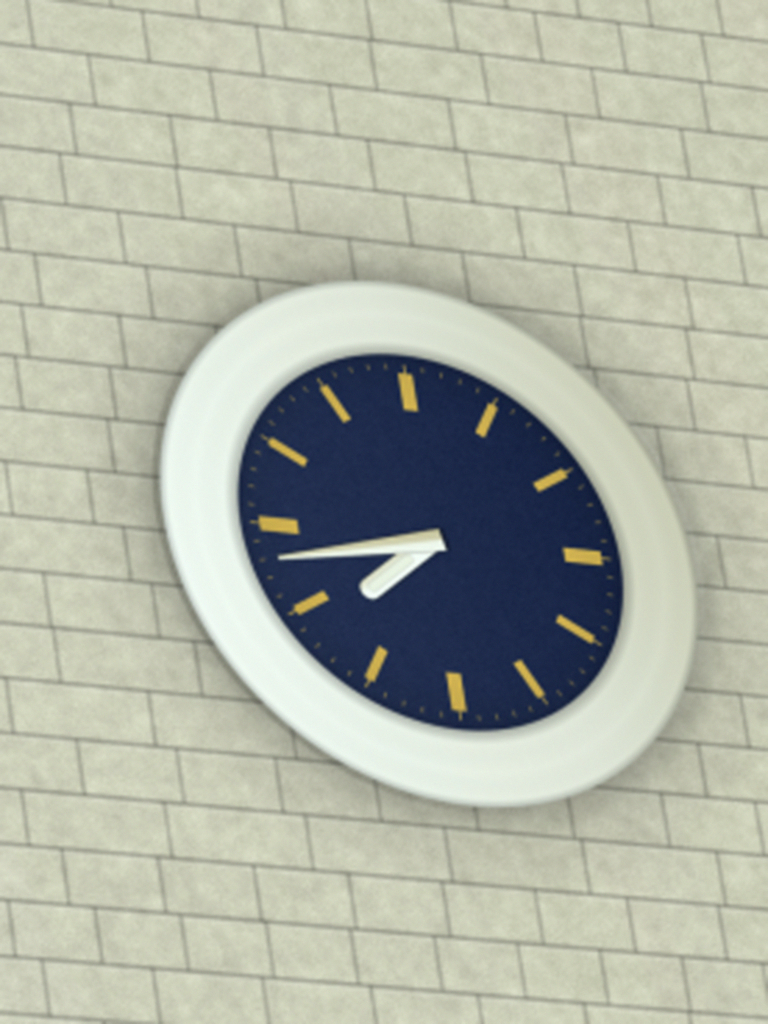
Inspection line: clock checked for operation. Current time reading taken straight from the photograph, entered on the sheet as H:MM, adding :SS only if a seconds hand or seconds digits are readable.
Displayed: 7:43
